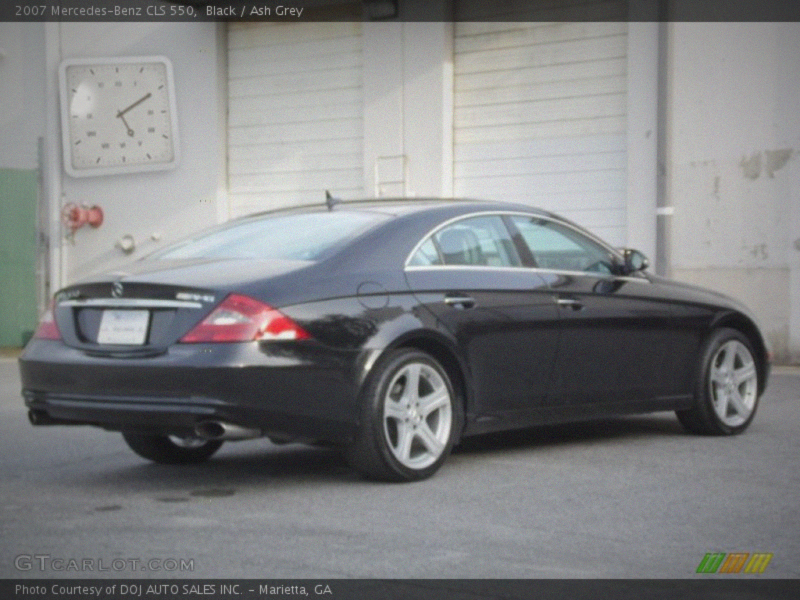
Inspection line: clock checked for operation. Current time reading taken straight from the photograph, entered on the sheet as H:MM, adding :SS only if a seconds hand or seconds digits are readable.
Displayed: 5:10
